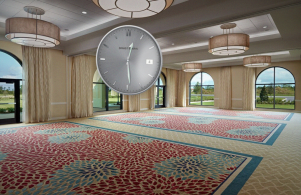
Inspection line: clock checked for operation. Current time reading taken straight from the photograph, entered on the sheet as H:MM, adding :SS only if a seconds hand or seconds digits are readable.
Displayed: 12:29
